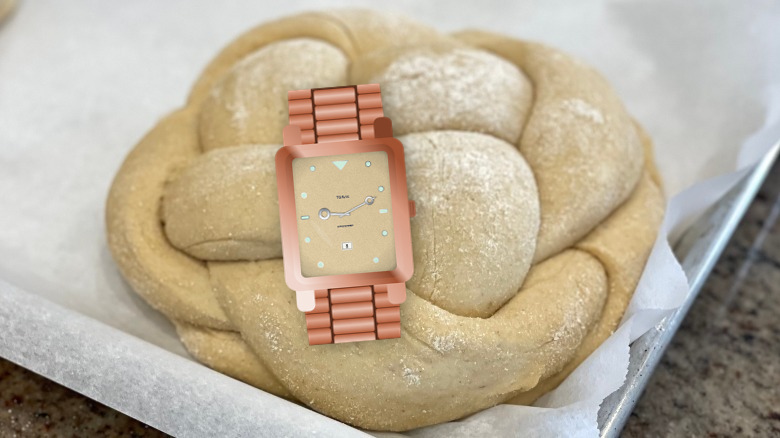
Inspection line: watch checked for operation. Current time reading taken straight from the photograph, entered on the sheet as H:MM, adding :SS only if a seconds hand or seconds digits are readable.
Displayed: 9:11
